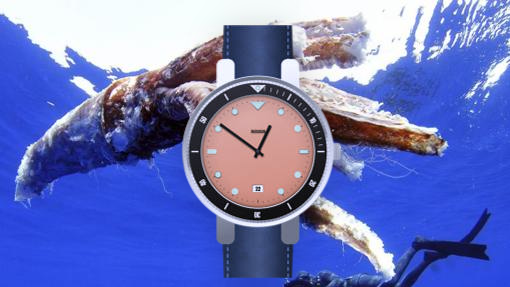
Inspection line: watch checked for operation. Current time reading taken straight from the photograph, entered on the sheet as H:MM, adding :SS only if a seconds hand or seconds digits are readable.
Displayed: 12:51
